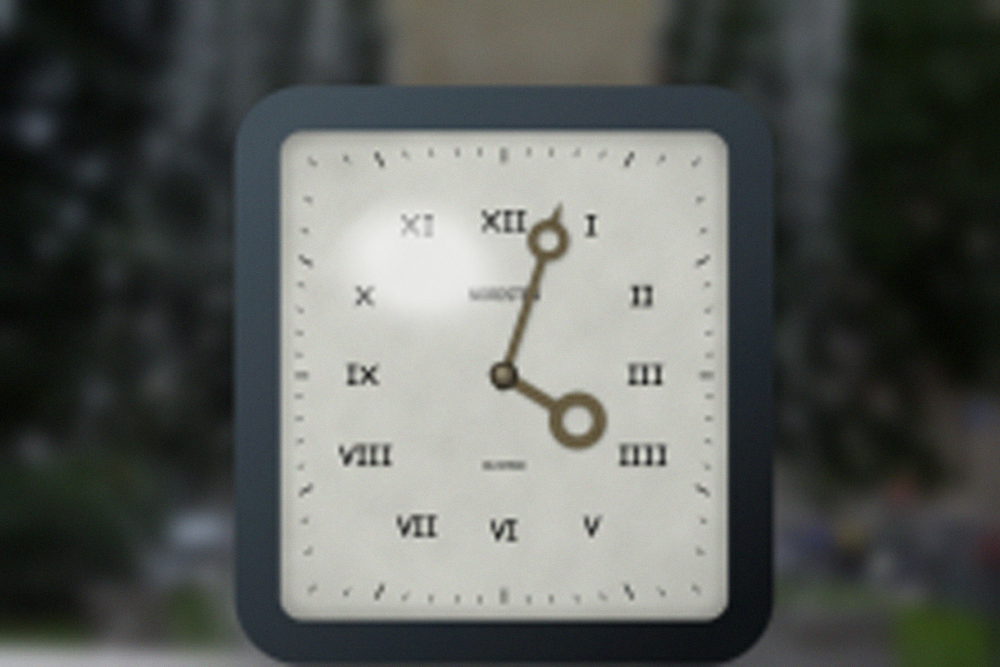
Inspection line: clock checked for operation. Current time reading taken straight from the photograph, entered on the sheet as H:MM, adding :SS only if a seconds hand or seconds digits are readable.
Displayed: 4:03
